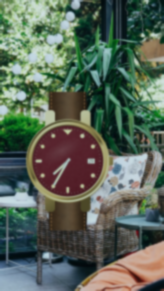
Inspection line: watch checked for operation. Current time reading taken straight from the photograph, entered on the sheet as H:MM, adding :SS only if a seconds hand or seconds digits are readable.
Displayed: 7:35
